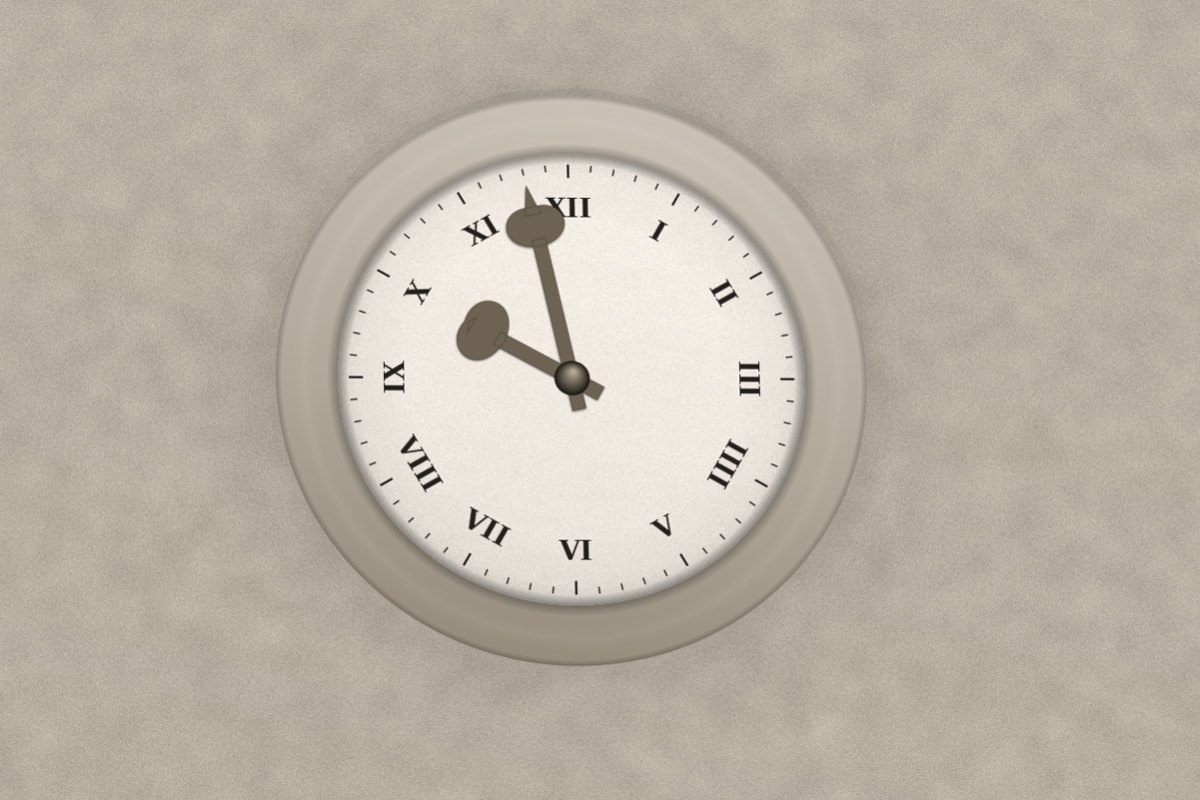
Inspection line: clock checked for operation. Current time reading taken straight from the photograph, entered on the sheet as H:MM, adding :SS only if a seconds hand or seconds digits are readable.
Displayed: 9:58
